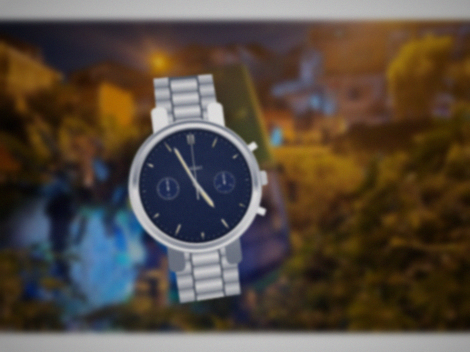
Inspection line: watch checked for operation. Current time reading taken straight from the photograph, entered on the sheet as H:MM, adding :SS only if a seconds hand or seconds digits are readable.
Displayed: 4:56
